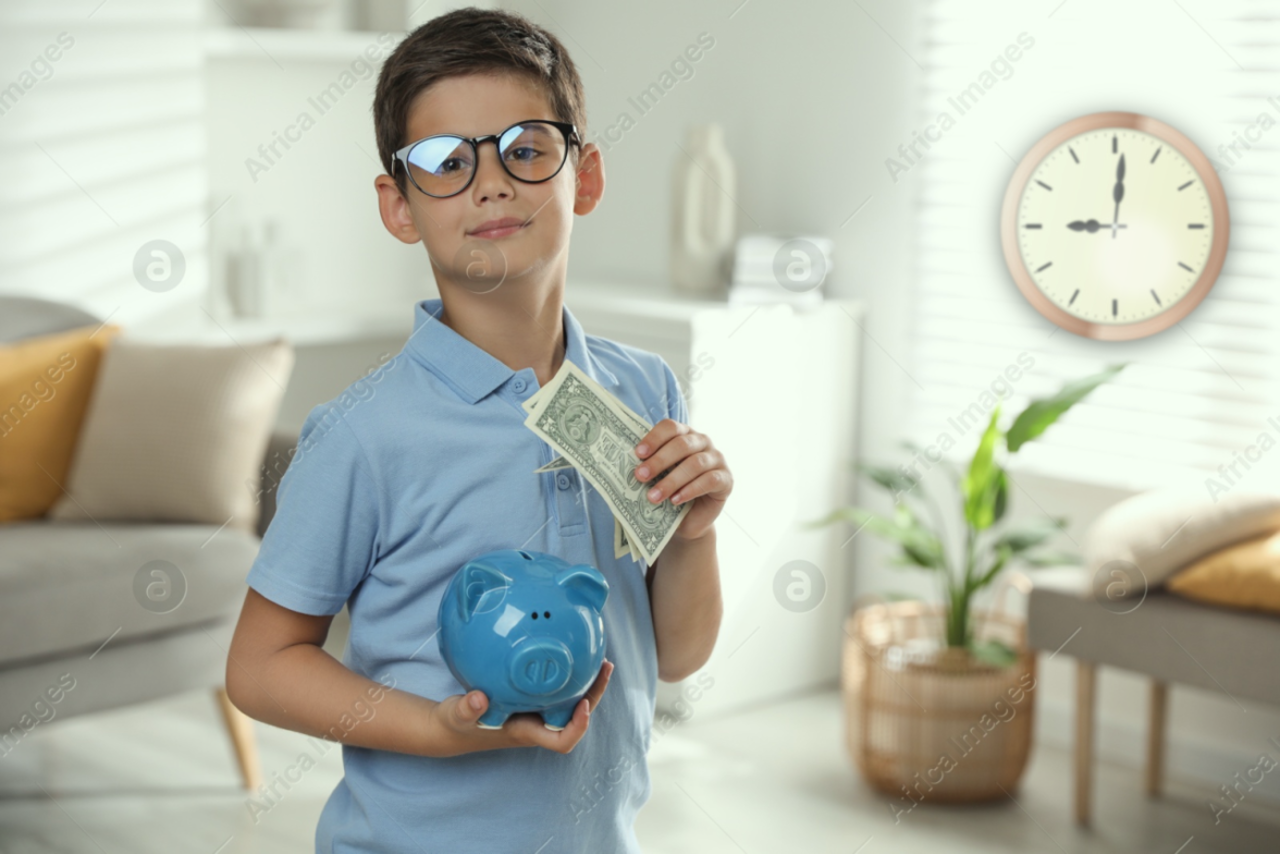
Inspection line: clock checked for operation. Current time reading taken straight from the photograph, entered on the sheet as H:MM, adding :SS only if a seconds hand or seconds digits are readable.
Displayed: 9:01
